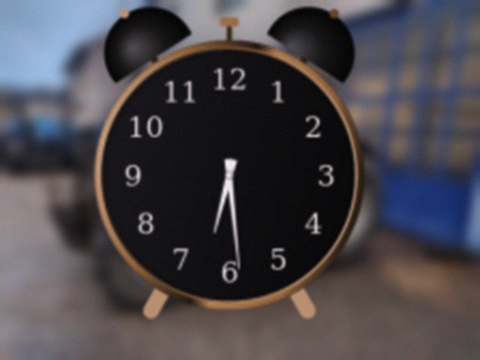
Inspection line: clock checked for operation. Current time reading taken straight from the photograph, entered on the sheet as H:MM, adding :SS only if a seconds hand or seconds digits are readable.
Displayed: 6:29
